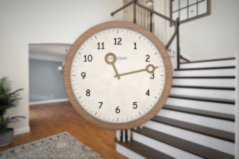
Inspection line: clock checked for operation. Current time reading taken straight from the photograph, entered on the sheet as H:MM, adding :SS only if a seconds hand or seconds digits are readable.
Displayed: 11:13
